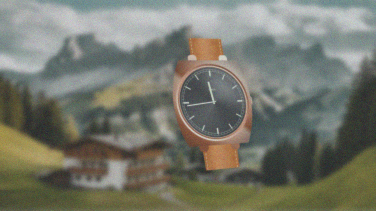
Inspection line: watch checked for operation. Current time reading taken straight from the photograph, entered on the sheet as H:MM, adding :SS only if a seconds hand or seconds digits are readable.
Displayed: 11:44
